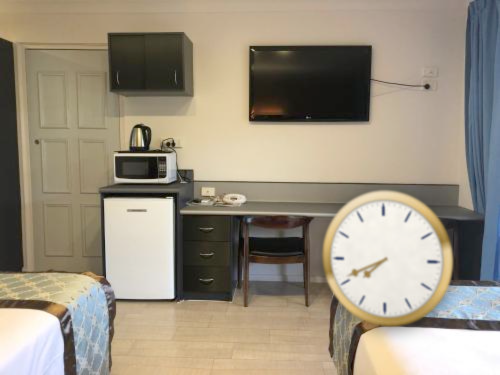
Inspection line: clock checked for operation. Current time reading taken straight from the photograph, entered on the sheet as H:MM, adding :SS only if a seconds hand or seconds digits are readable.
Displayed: 7:41
